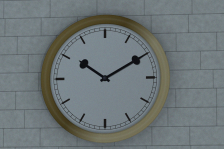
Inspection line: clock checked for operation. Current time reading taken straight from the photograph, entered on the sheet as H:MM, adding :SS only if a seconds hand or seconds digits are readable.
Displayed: 10:10
